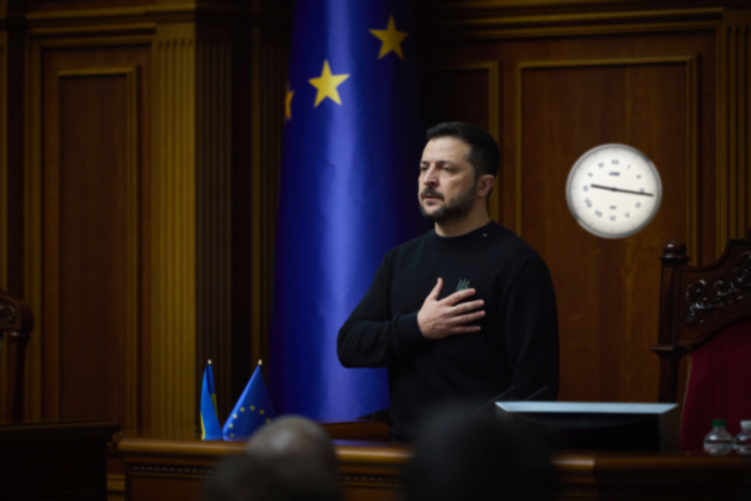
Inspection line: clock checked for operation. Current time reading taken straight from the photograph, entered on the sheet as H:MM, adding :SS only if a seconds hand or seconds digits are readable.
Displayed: 9:16
